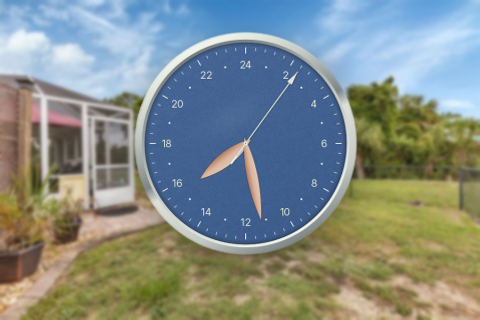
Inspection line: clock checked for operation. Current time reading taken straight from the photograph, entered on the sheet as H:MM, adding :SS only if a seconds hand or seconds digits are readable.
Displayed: 15:28:06
